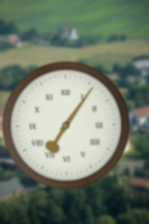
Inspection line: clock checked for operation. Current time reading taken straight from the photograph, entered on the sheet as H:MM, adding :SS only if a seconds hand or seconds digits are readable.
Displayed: 7:06
